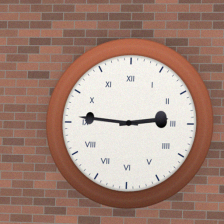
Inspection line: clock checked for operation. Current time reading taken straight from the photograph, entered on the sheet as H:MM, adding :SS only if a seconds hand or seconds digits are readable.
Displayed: 2:46
